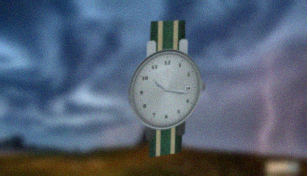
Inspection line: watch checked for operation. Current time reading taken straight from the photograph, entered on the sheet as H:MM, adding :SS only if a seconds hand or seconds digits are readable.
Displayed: 10:17
